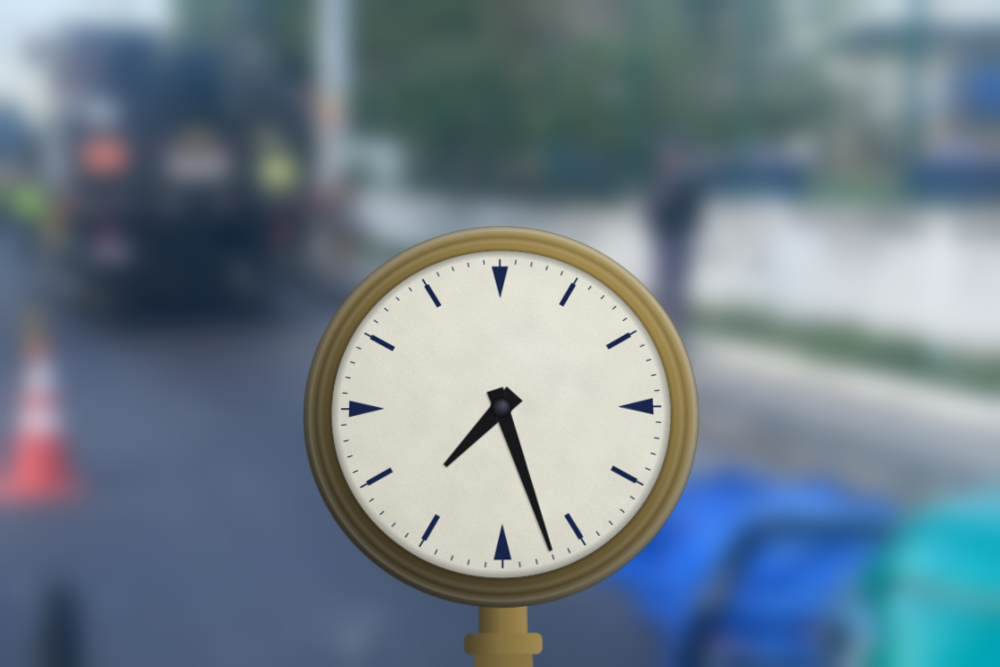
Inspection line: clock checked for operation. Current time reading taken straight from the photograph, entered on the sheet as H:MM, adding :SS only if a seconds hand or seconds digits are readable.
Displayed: 7:27
